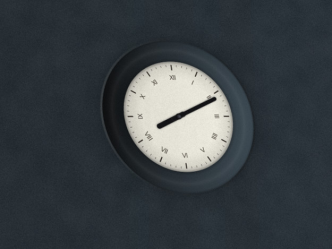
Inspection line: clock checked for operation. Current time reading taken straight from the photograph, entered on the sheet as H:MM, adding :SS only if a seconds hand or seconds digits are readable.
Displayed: 8:11
